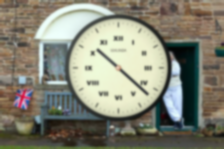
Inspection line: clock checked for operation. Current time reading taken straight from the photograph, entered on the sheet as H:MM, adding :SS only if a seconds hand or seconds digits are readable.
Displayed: 10:22
